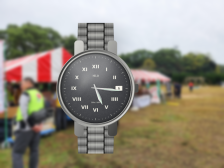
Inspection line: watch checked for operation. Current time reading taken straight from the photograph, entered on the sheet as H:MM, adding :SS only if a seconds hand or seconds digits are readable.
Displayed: 5:16
